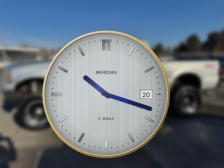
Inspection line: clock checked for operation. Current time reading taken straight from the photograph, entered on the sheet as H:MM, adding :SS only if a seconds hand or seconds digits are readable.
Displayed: 10:18
